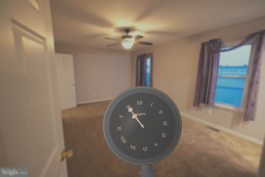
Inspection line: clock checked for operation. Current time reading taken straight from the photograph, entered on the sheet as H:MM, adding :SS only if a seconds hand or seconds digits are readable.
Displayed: 10:55
